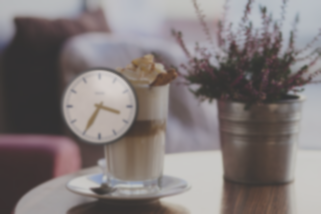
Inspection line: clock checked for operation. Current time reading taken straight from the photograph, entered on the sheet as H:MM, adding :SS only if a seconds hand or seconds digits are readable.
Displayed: 3:35
